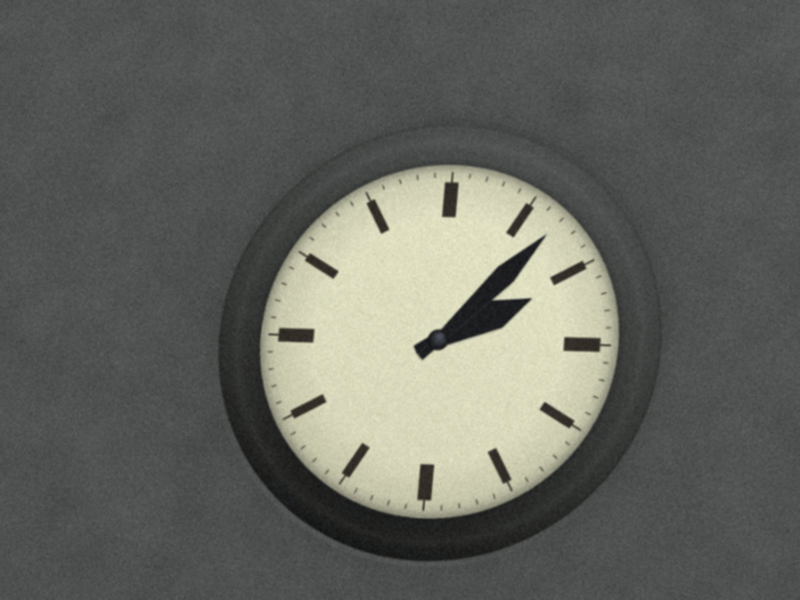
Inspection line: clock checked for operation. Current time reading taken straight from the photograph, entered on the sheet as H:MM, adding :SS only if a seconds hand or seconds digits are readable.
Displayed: 2:07
